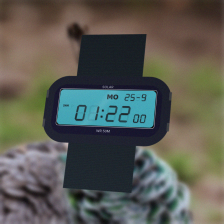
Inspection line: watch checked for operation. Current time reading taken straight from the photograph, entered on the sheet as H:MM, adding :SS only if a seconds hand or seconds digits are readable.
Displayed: 1:22:00
